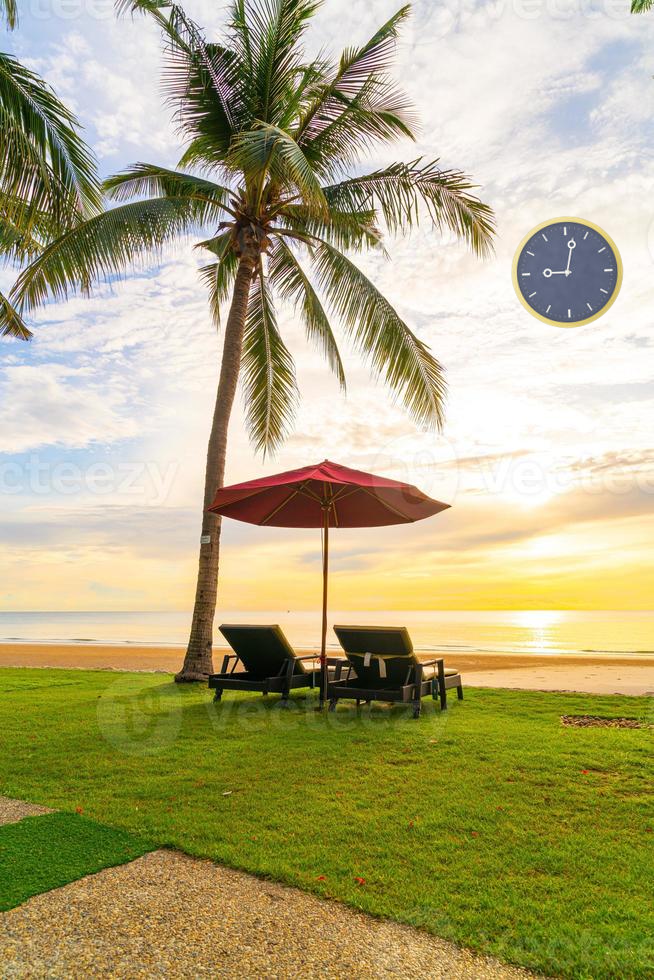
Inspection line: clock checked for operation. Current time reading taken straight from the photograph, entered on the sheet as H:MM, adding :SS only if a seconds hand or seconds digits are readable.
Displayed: 9:02
